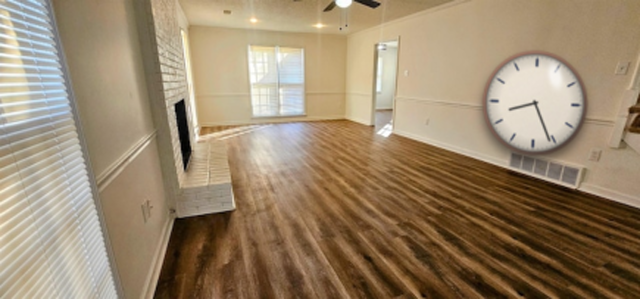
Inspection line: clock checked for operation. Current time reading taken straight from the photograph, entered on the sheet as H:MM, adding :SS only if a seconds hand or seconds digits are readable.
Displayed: 8:26
